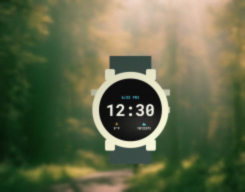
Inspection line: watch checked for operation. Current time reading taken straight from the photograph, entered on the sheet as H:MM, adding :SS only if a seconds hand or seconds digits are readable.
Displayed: 12:30
